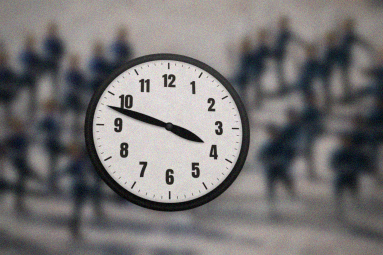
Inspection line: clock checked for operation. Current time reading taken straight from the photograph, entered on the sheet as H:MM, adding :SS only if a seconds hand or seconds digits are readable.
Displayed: 3:48
